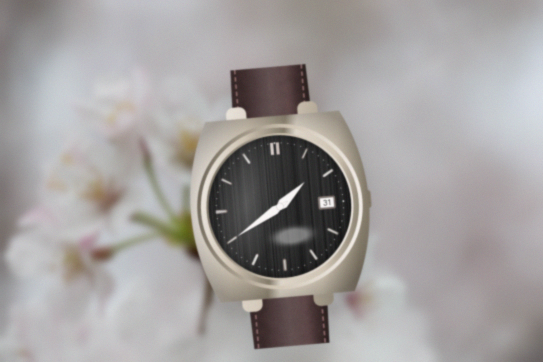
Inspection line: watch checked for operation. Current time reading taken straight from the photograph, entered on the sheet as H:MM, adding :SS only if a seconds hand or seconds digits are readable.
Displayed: 1:40
